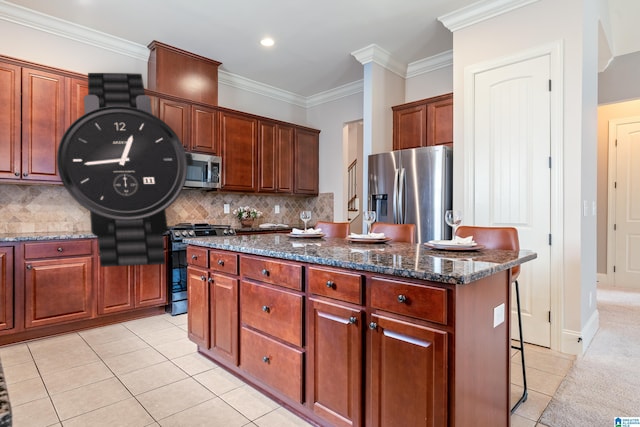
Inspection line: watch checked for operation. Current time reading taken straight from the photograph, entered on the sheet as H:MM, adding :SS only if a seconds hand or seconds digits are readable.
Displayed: 12:44
